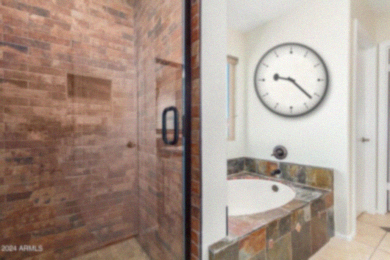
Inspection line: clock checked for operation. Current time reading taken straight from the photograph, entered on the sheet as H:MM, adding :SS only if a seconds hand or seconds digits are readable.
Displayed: 9:22
